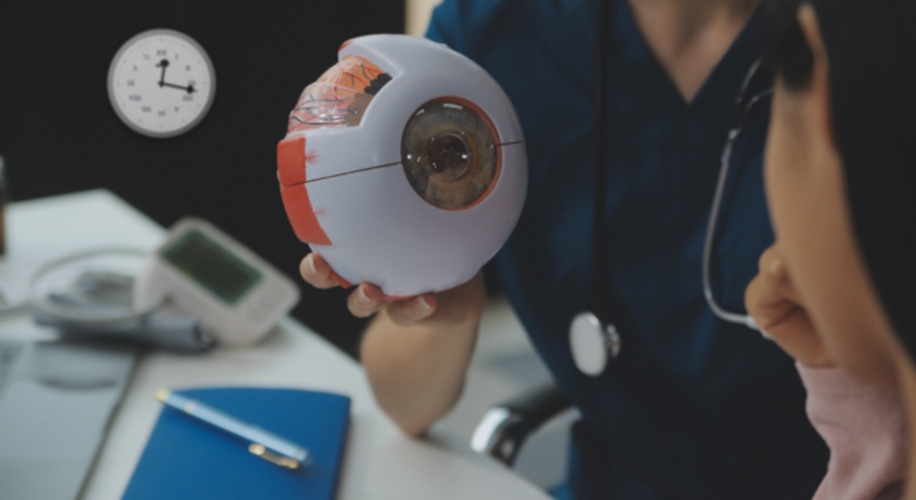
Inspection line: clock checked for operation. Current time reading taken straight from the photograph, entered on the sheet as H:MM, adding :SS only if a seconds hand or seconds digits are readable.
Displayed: 12:17
